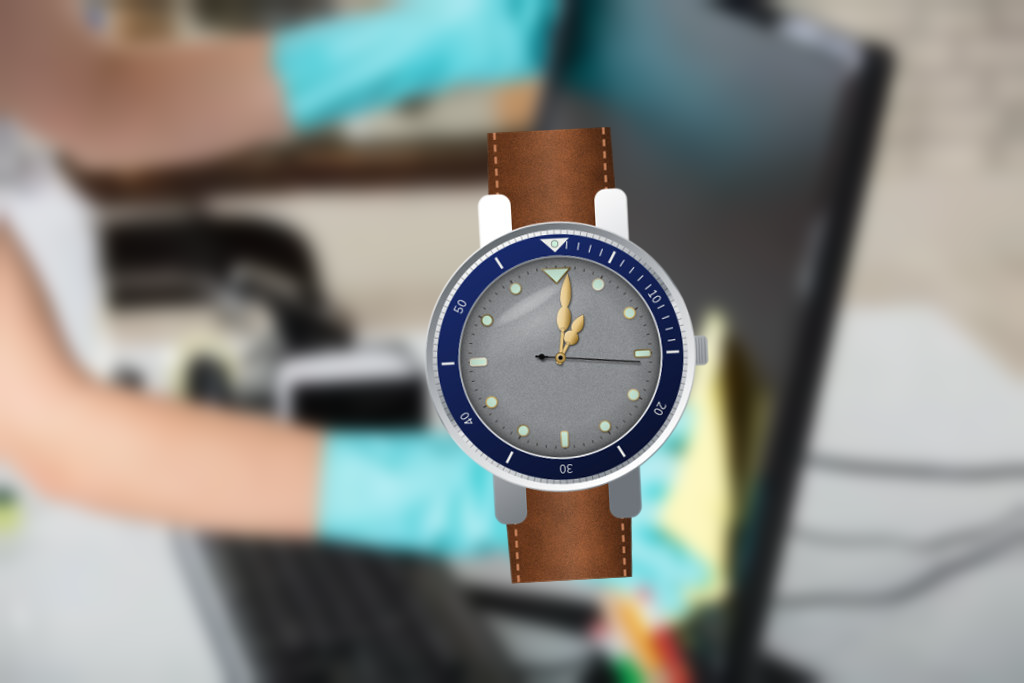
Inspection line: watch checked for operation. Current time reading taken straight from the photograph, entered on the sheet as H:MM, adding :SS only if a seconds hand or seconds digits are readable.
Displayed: 1:01:16
